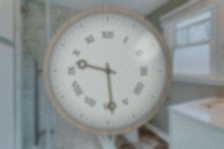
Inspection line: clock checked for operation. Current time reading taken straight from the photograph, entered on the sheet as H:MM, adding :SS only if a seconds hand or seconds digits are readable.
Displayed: 9:29
